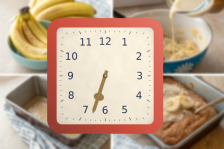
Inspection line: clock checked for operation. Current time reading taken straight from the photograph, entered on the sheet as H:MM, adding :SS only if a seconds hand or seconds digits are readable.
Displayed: 6:33
